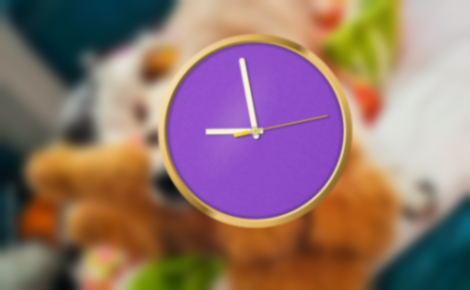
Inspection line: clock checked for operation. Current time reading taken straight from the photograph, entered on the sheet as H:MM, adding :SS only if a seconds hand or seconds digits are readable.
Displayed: 8:58:13
